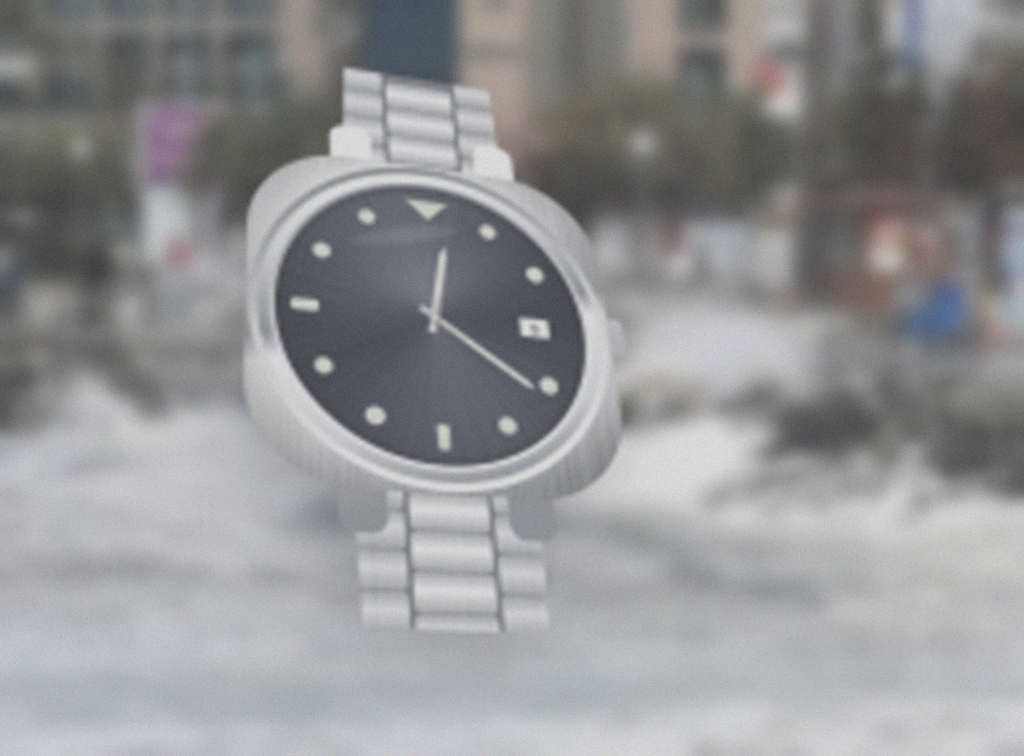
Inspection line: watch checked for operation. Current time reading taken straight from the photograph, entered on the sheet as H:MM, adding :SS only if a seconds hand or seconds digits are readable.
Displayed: 12:21
